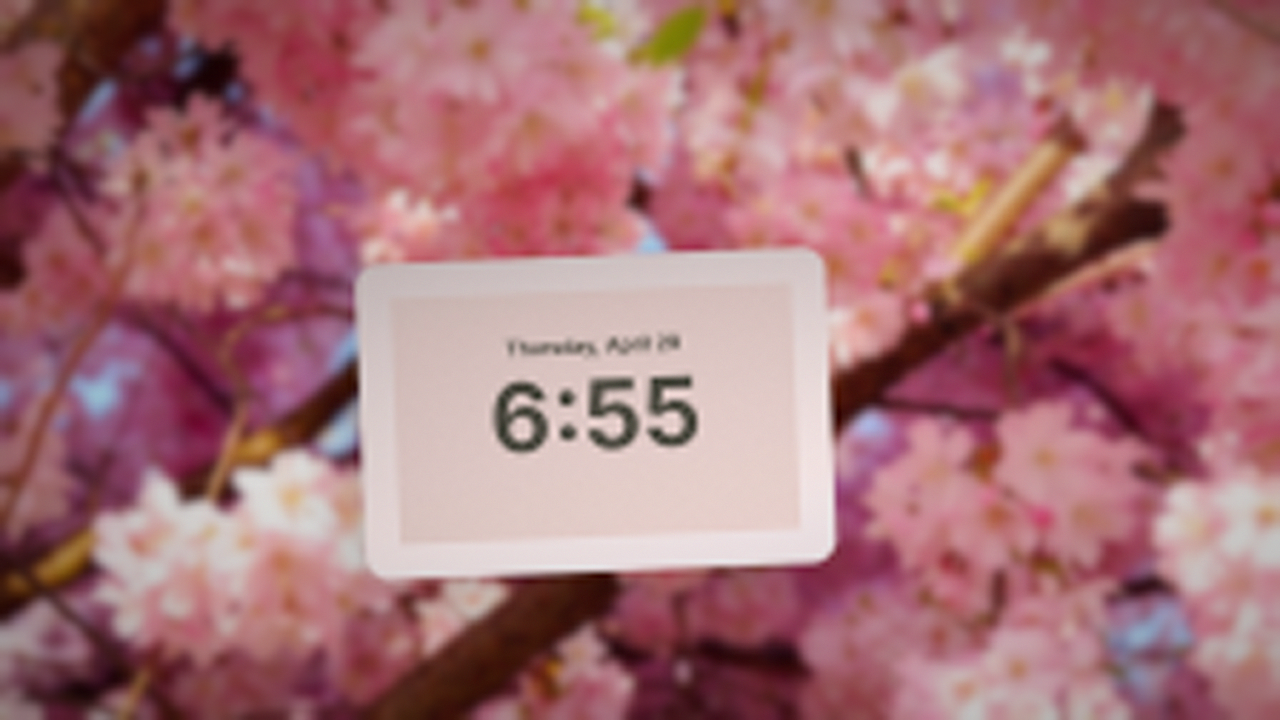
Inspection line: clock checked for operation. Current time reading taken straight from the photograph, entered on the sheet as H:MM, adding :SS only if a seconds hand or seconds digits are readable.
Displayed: 6:55
